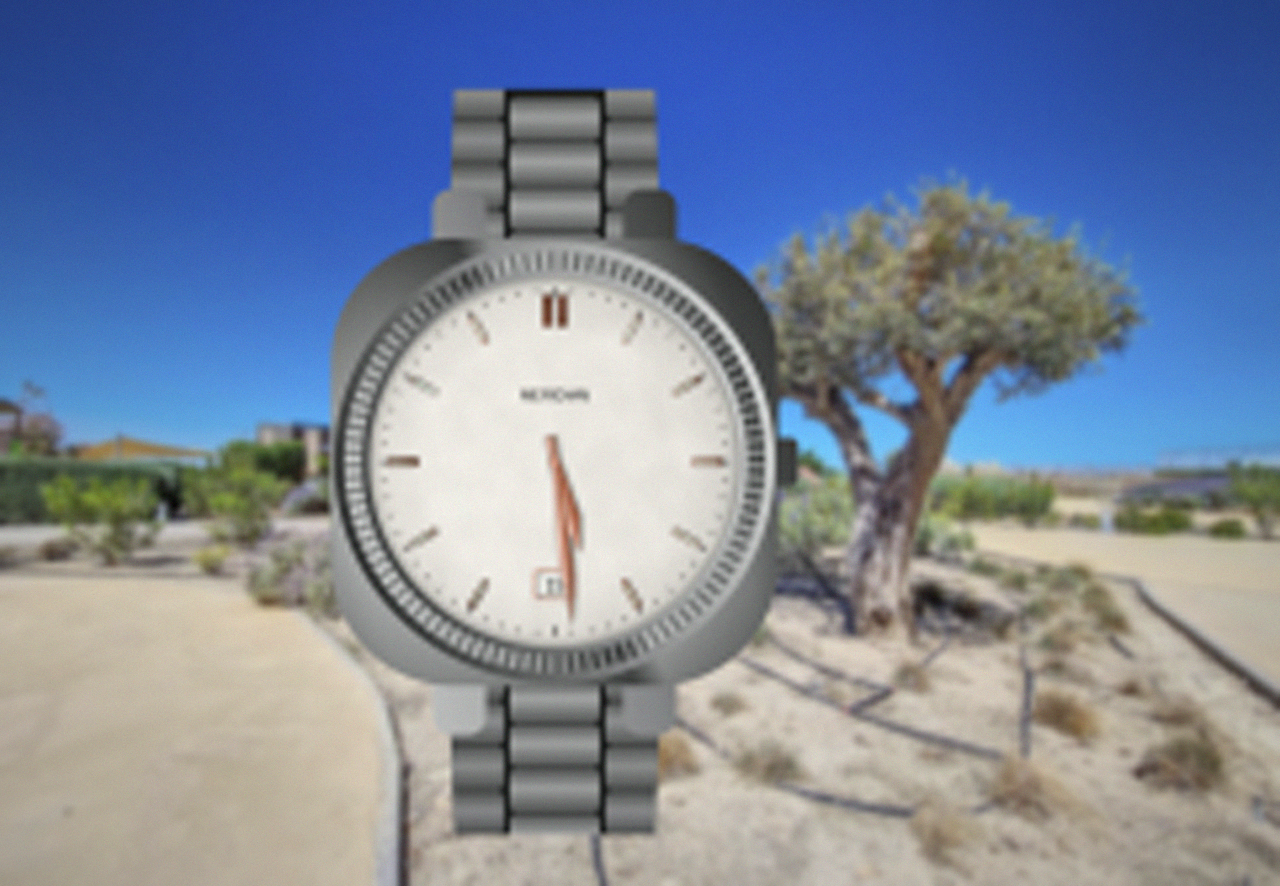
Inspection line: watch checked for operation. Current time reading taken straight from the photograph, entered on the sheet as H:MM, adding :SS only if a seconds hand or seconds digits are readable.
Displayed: 5:29
